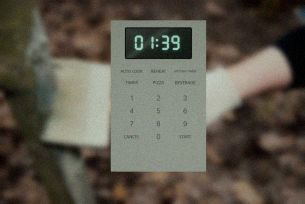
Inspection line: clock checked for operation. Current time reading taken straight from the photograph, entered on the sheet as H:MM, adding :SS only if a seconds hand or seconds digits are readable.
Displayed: 1:39
